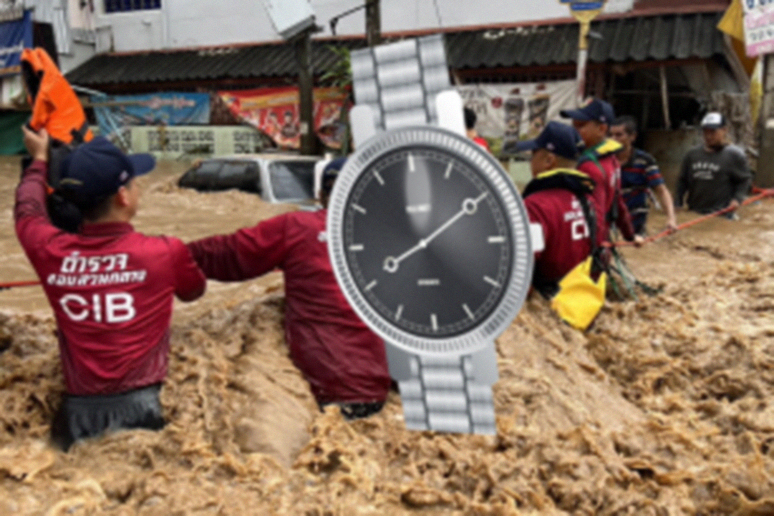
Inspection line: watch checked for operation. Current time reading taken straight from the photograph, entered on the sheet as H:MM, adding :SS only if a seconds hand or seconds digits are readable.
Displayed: 8:10
